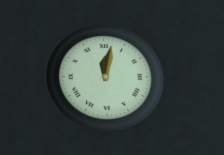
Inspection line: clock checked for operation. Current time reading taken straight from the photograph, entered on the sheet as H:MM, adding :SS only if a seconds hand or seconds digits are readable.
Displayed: 12:02
